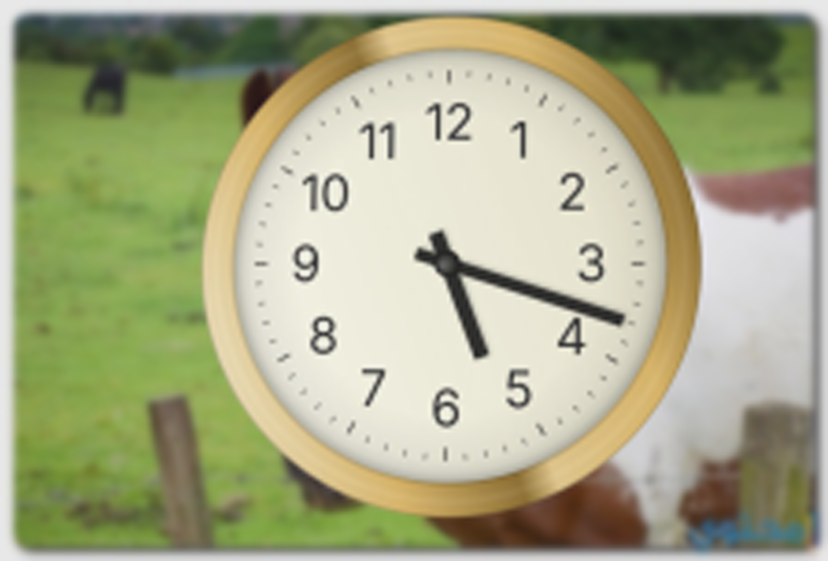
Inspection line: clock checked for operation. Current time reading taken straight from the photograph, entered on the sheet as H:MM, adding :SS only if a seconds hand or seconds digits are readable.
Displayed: 5:18
